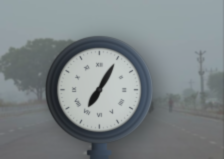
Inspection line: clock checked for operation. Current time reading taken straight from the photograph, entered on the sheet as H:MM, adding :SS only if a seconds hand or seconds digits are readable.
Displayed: 7:05
